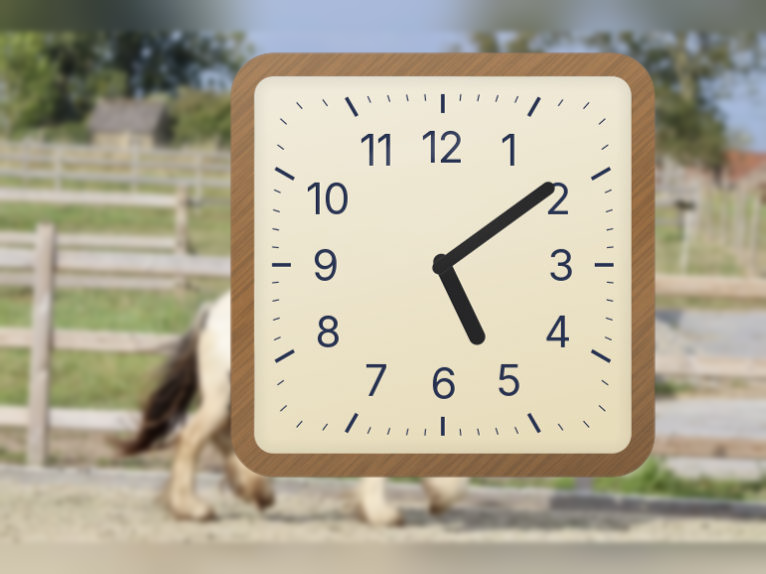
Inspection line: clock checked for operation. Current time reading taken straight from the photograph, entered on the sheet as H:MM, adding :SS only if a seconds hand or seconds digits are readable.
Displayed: 5:09
